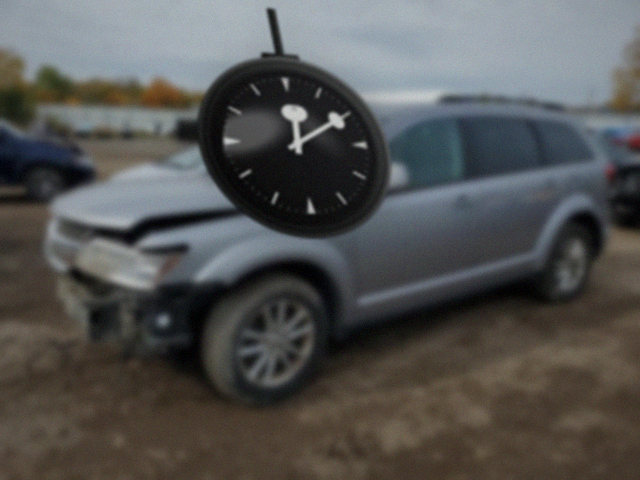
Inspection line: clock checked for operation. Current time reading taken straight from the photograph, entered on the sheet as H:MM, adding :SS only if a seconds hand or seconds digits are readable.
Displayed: 12:10
